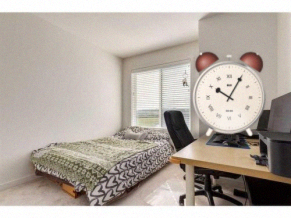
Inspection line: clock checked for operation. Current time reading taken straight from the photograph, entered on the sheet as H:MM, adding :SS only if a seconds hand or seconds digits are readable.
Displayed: 10:05
